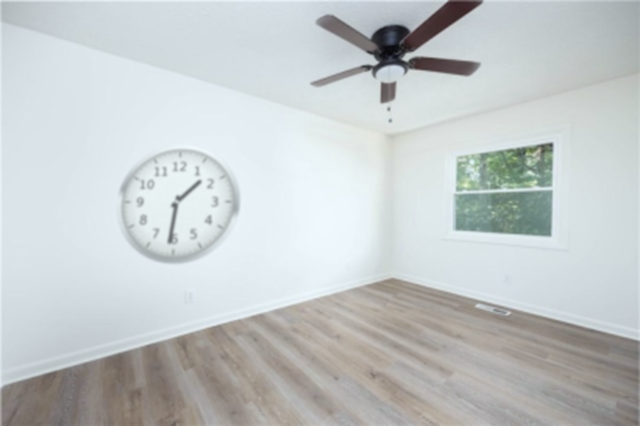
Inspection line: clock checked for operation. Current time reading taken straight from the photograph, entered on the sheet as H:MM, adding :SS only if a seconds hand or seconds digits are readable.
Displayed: 1:31
